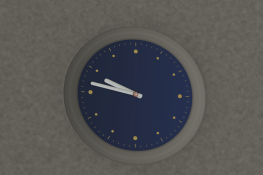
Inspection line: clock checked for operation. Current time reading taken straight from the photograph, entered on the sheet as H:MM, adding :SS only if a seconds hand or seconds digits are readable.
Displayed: 9:47
